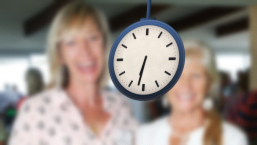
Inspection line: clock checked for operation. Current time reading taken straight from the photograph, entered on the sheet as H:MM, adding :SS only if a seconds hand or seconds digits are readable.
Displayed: 6:32
